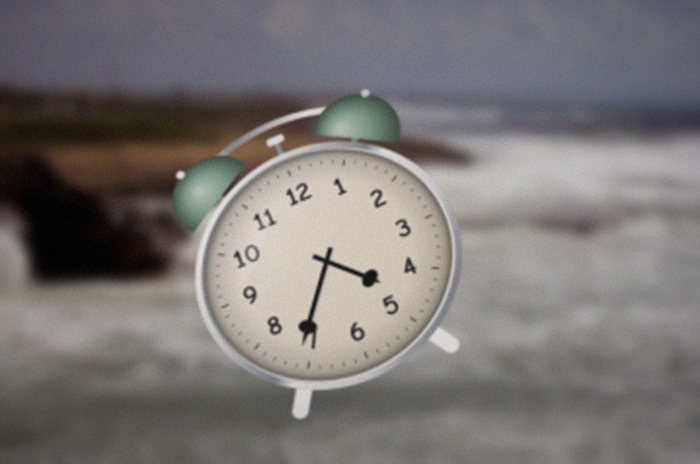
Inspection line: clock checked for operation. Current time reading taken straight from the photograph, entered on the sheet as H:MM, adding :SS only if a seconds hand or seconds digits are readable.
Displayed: 4:36
